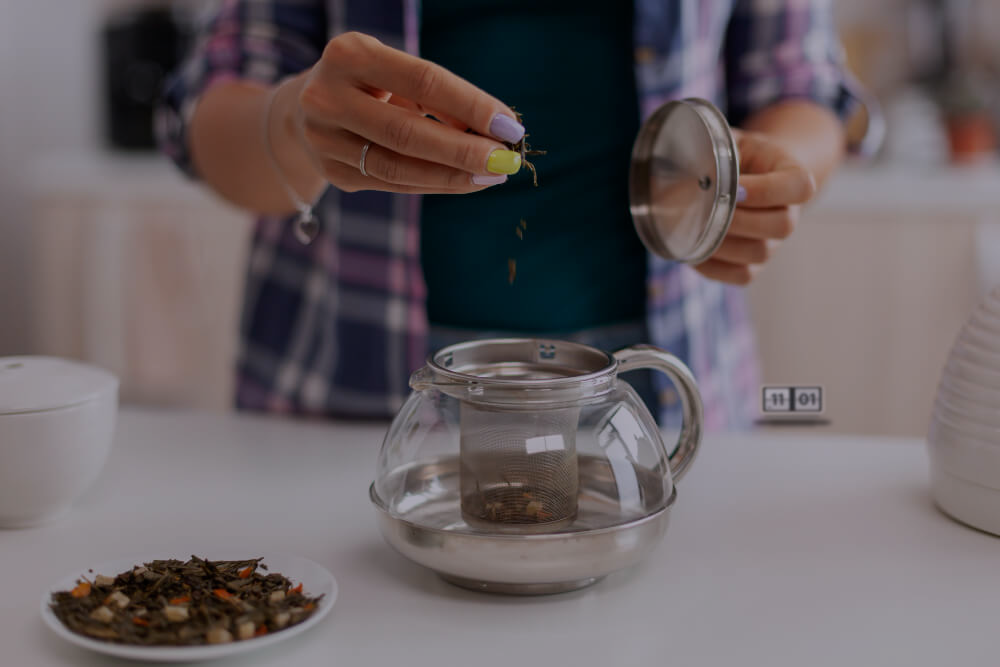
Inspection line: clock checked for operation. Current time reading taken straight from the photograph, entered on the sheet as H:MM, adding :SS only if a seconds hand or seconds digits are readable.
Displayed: 11:01
